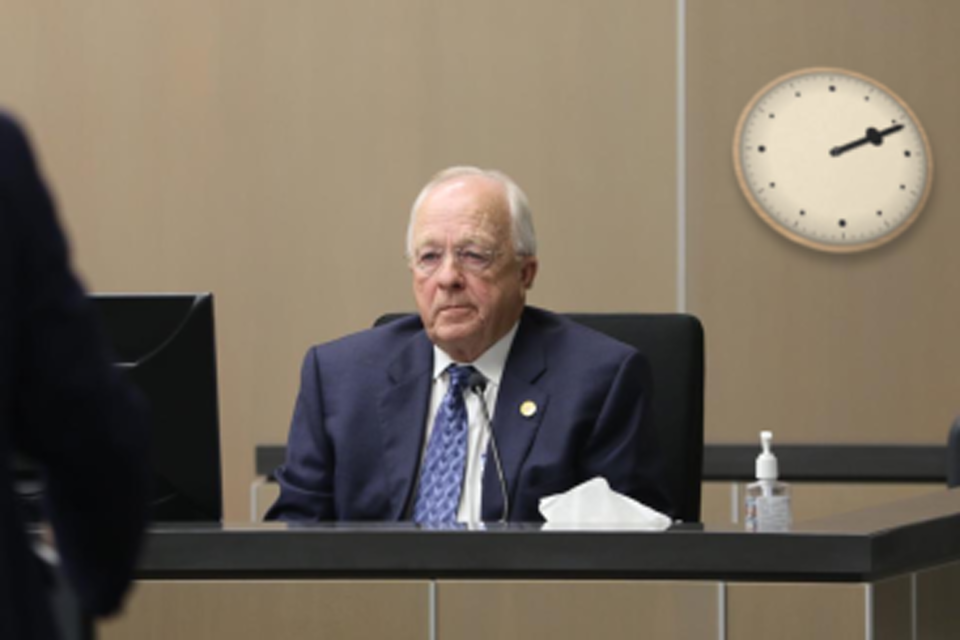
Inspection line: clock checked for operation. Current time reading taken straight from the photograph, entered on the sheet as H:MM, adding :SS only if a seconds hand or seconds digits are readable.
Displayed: 2:11
